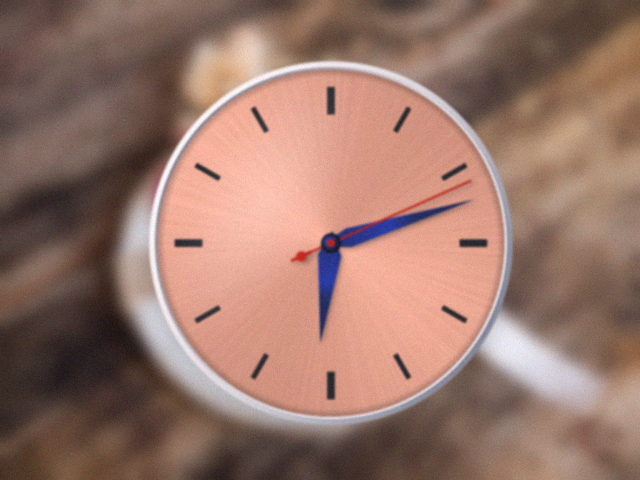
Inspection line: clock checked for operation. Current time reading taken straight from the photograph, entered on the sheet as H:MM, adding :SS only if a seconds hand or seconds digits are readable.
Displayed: 6:12:11
